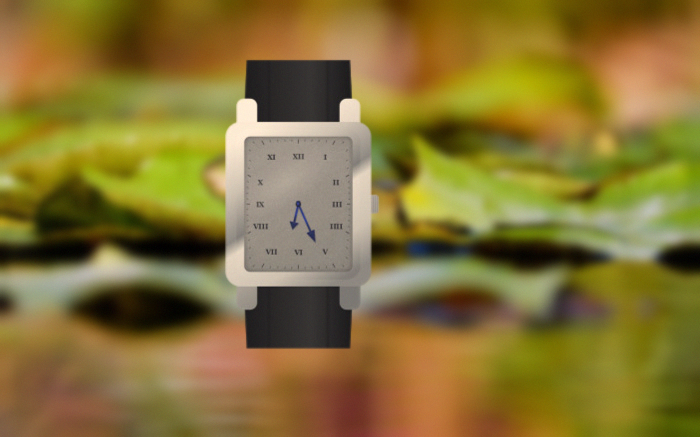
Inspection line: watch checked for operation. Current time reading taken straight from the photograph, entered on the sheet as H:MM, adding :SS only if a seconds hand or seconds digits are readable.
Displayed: 6:26
